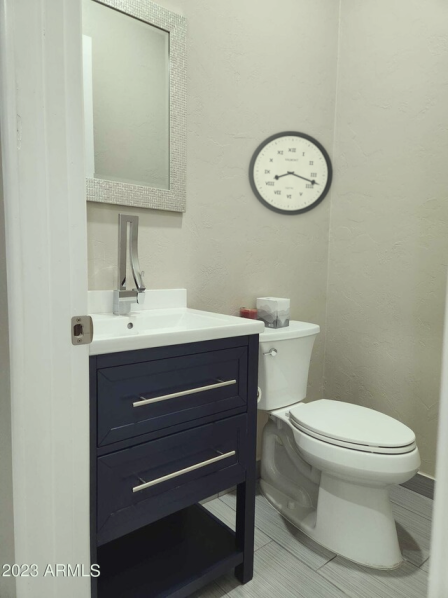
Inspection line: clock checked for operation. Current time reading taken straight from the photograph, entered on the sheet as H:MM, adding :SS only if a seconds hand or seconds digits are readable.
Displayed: 8:18
